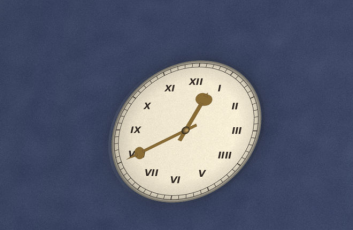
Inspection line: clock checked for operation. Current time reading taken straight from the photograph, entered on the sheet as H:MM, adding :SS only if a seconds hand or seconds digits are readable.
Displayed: 12:40
